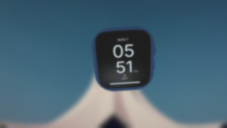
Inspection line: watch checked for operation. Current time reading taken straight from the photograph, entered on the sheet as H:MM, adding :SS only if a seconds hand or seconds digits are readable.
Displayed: 5:51
